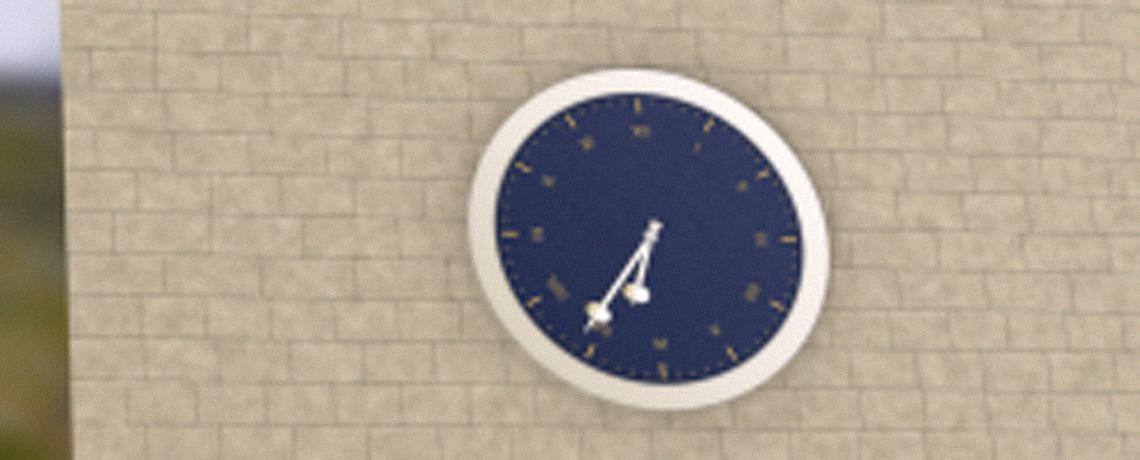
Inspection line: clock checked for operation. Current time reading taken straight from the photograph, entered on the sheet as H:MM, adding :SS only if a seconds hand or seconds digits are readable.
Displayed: 6:36
